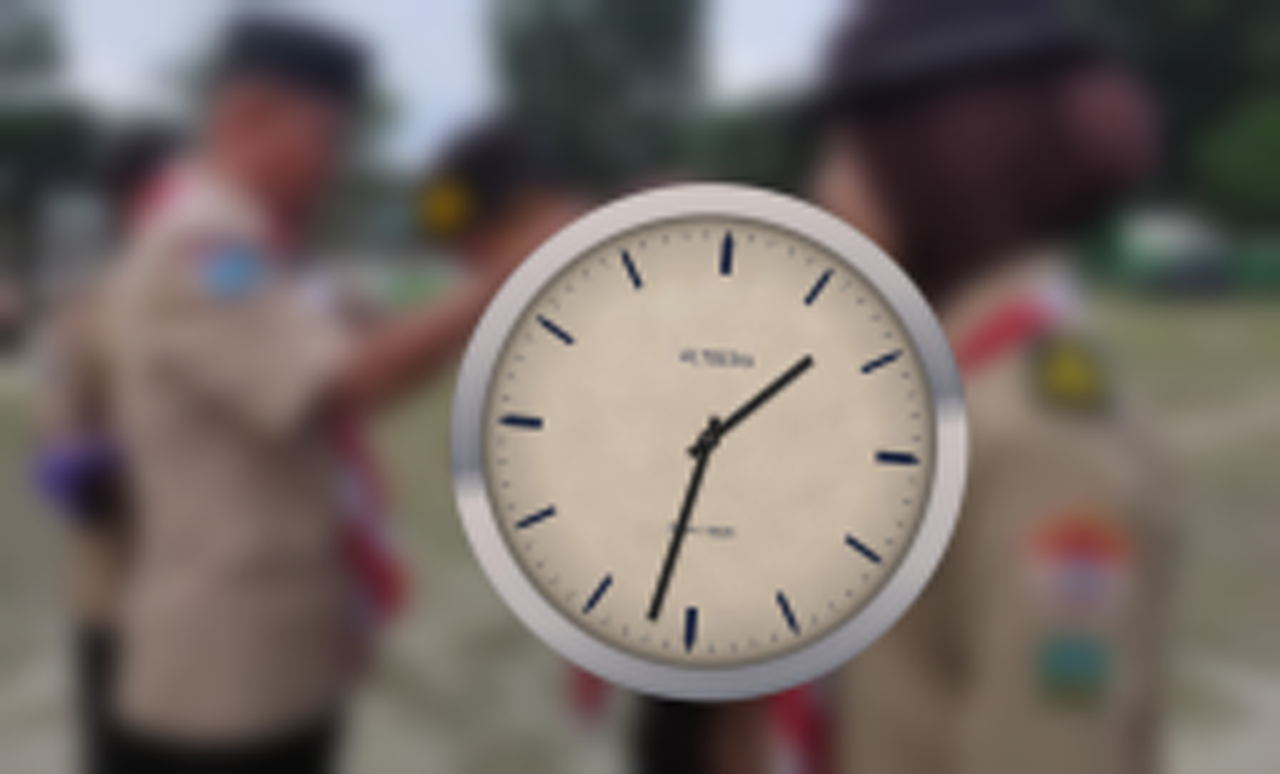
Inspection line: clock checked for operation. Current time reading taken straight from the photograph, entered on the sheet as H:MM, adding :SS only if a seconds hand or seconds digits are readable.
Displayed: 1:32
